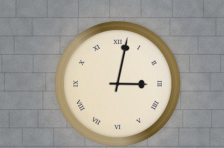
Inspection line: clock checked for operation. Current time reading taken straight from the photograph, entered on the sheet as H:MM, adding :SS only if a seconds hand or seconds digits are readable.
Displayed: 3:02
